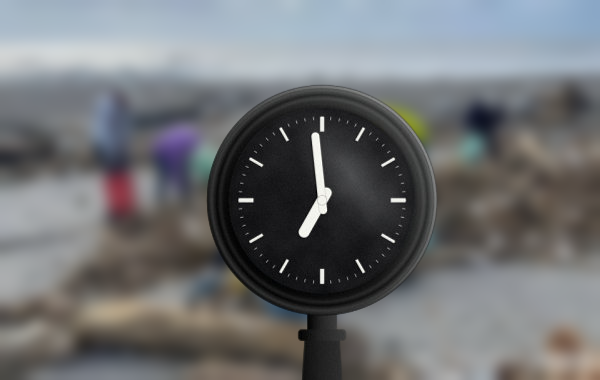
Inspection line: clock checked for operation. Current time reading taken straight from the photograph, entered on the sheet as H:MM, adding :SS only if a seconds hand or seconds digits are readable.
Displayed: 6:59
